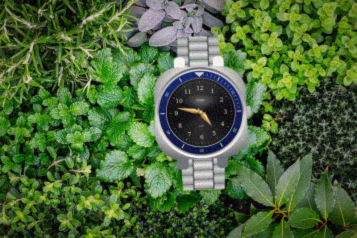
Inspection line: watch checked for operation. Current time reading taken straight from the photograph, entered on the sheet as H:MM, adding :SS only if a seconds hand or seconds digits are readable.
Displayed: 4:47
